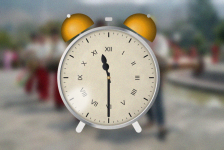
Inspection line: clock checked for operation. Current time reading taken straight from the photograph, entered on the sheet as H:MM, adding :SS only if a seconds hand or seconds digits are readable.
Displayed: 11:30
